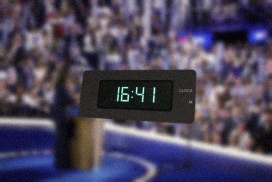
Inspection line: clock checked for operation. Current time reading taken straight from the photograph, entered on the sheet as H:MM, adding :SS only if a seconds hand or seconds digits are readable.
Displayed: 16:41
